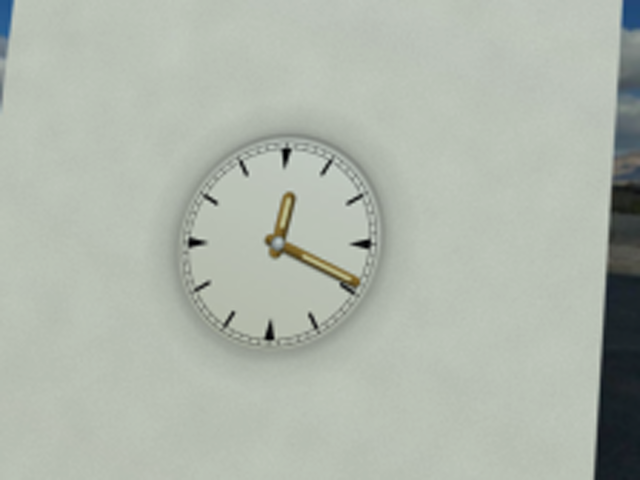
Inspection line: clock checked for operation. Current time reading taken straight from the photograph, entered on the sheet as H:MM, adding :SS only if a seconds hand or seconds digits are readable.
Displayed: 12:19
